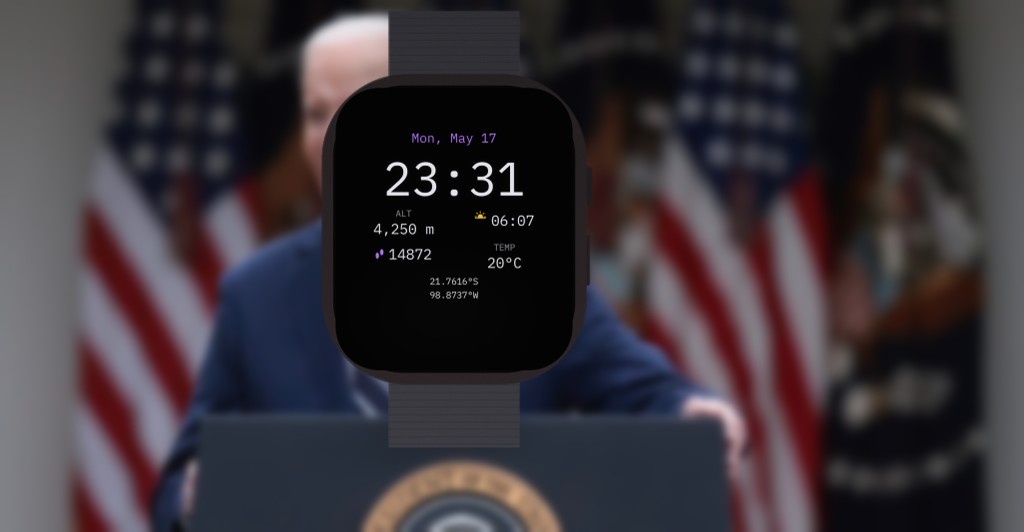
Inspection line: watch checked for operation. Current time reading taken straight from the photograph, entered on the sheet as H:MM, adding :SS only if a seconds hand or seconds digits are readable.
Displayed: 23:31
